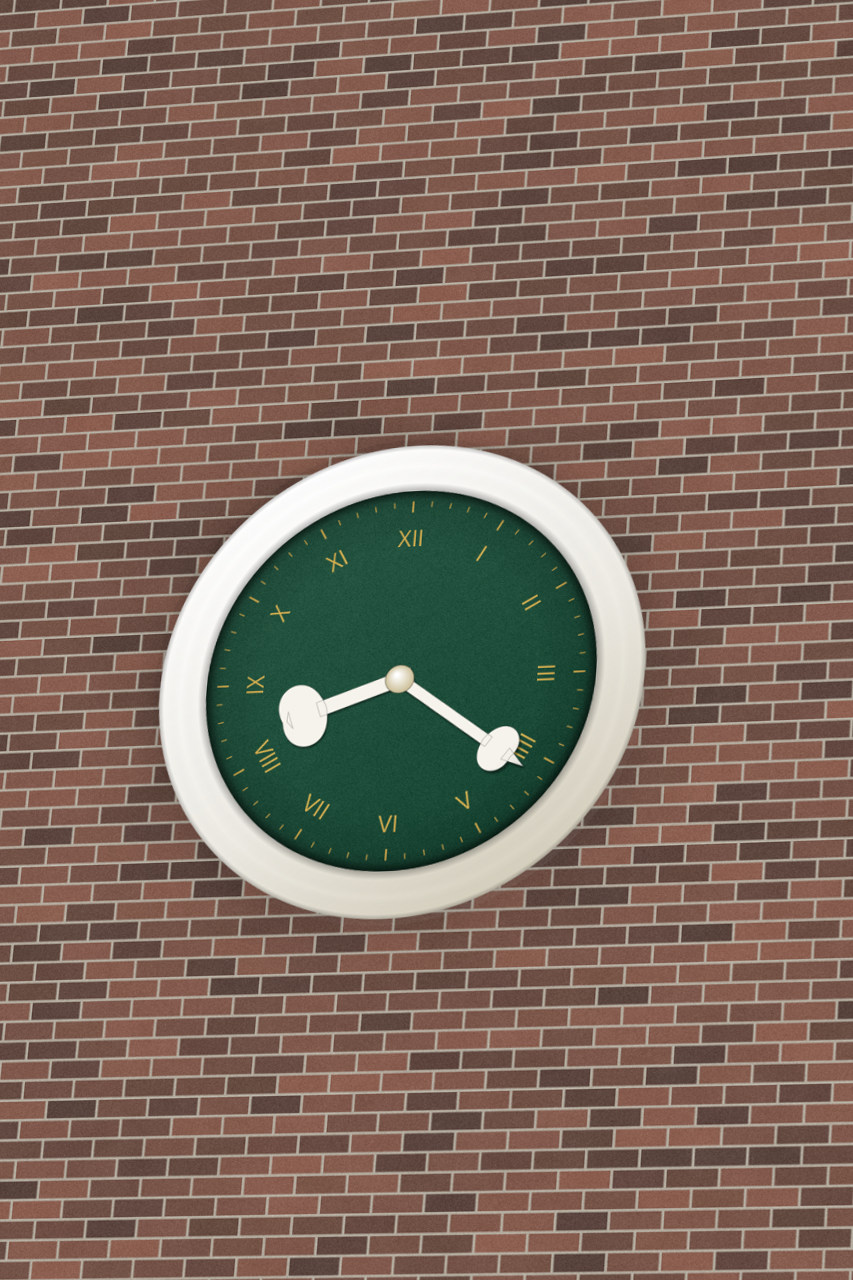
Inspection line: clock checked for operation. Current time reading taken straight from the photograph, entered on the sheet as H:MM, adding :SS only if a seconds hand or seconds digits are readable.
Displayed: 8:21
